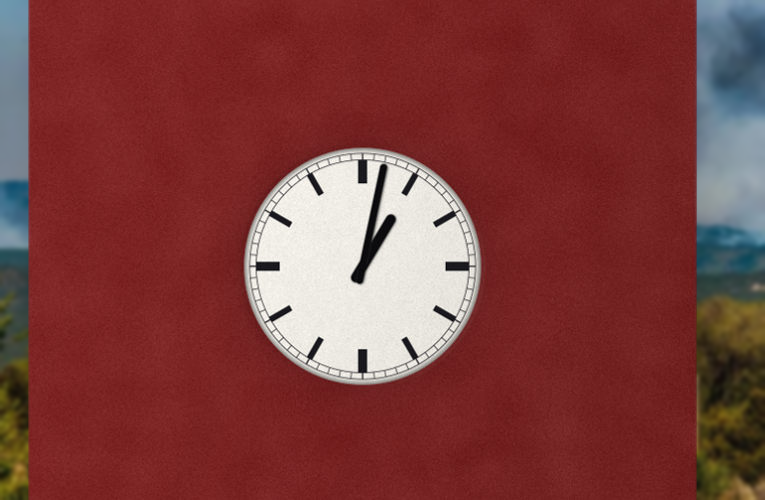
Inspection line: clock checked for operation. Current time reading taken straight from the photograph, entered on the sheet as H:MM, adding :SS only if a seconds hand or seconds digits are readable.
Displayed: 1:02
